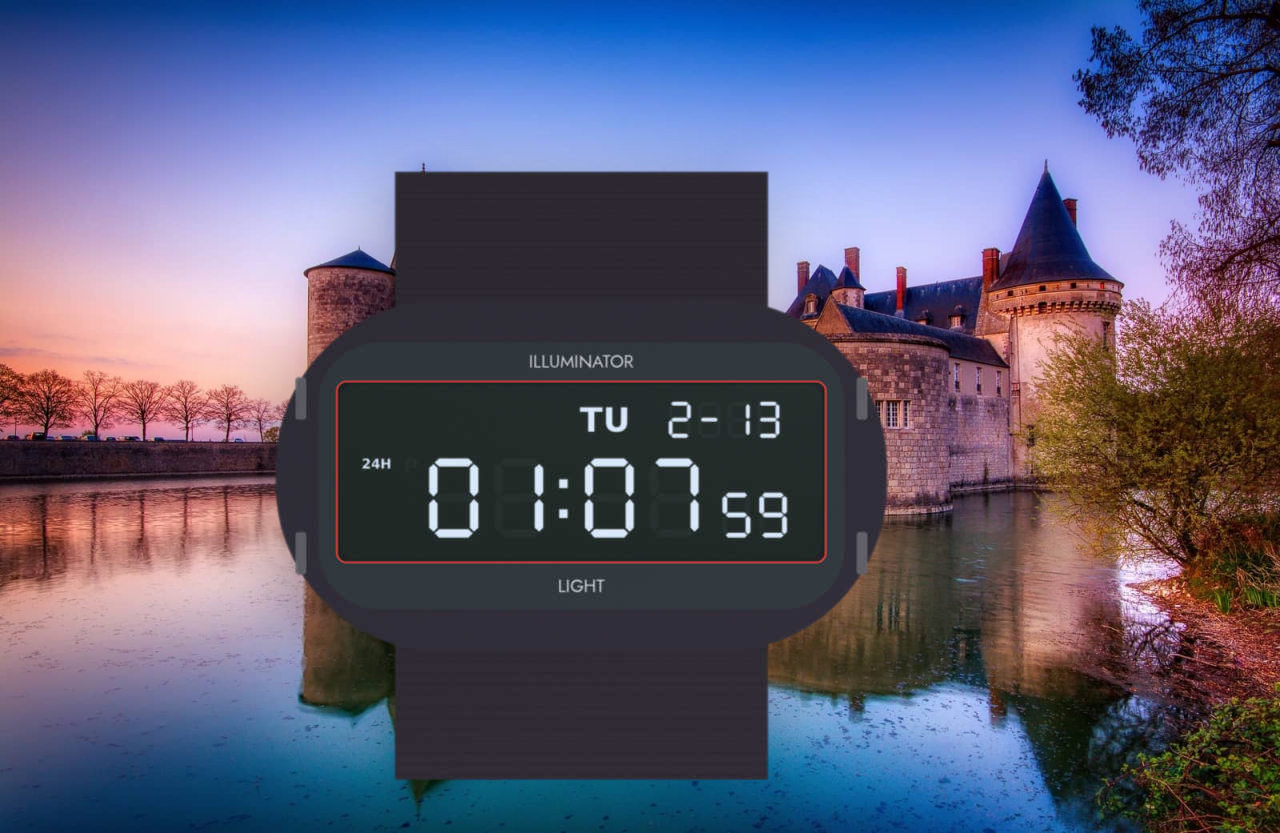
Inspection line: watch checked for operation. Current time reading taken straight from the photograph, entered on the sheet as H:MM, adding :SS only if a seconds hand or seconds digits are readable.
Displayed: 1:07:59
